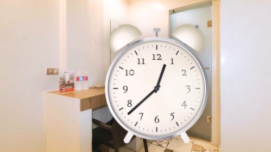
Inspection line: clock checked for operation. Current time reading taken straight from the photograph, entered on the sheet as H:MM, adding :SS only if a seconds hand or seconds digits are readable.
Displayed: 12:38
